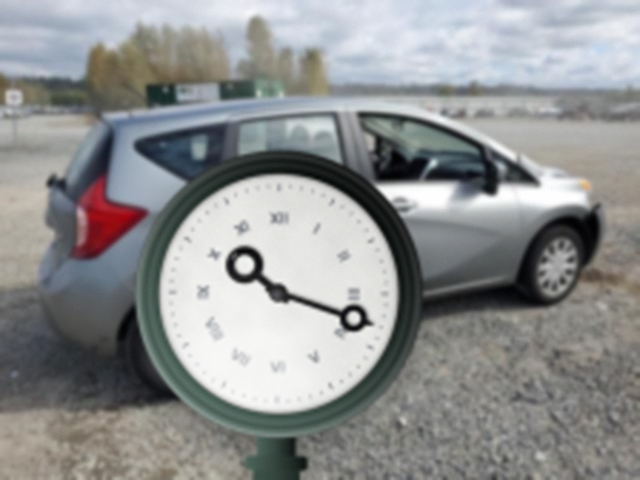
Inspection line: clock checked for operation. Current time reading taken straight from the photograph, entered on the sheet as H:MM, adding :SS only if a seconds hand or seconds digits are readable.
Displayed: 10:18
